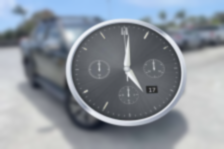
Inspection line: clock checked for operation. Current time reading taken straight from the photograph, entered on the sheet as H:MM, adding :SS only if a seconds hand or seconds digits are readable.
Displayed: 5:01
